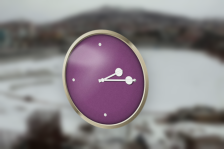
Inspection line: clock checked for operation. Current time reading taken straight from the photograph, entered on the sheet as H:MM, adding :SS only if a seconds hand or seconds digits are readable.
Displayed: 2:15
